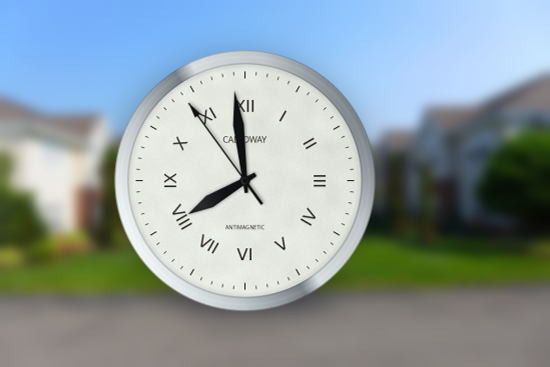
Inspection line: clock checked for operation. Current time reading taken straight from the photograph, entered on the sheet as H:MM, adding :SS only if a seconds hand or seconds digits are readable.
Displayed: 7:58:54
